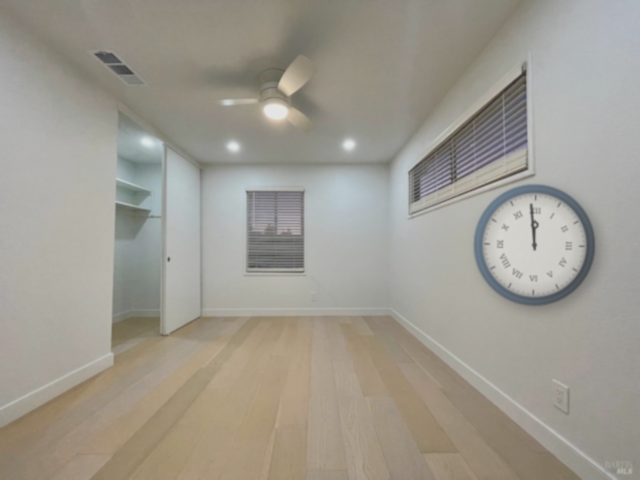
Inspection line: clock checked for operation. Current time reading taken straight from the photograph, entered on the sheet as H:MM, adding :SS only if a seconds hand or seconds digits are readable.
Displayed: 11:59
